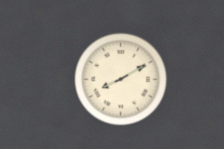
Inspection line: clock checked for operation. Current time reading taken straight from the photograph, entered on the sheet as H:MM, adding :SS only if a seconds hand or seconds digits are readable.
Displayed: 8:10
